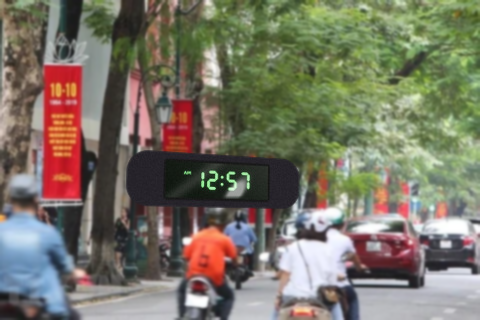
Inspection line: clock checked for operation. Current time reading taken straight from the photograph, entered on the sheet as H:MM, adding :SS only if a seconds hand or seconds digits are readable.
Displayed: 12:57
